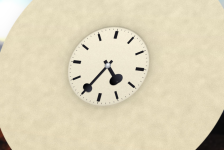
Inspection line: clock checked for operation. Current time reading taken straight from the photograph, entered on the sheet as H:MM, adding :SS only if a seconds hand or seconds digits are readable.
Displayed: 4:35
